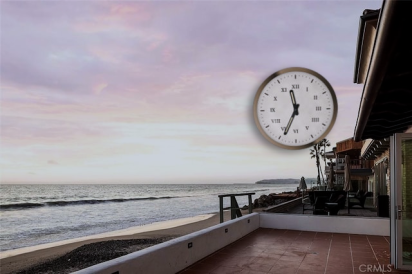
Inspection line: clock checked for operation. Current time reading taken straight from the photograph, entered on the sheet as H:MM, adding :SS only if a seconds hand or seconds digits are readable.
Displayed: 11:34
